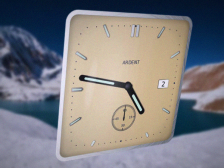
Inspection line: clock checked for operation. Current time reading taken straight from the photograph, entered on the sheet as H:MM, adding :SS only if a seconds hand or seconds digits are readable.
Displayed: 4:47
